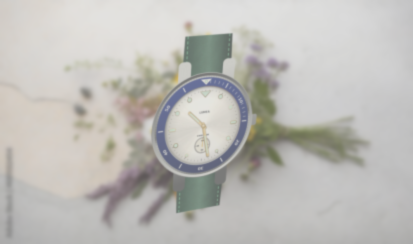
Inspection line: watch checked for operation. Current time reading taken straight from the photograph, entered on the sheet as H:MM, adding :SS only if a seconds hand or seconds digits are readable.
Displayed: 10:28
